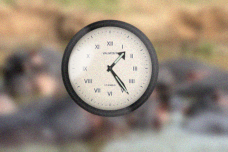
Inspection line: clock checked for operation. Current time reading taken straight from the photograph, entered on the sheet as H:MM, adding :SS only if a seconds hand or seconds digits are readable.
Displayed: 1:24
